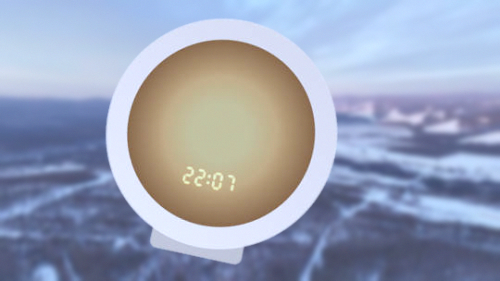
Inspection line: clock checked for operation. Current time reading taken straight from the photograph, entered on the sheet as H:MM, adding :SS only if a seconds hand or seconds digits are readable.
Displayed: 22:07
